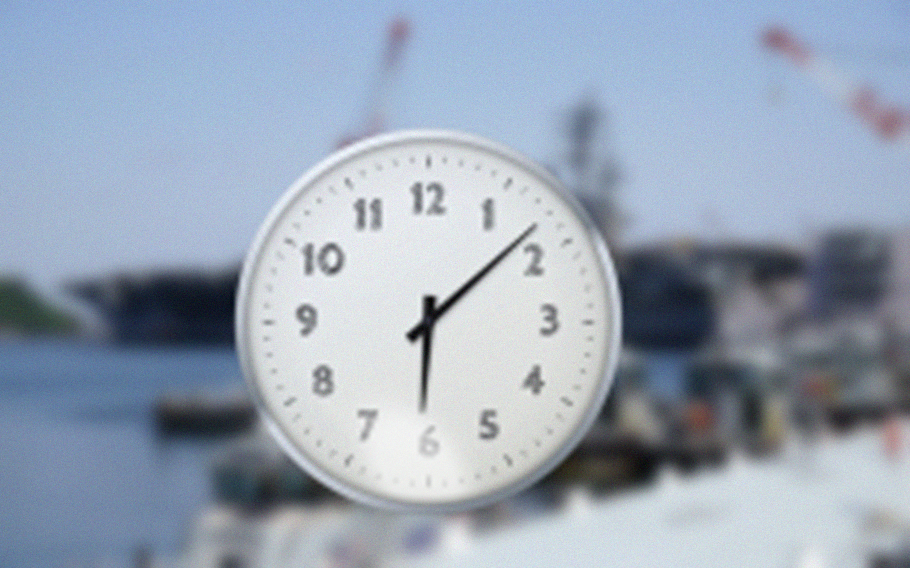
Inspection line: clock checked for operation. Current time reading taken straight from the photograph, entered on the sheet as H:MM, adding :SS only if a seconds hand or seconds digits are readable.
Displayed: 6:08
